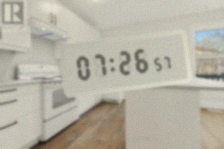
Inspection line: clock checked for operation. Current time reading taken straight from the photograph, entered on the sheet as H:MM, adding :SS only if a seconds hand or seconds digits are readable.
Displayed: 7:26:57
